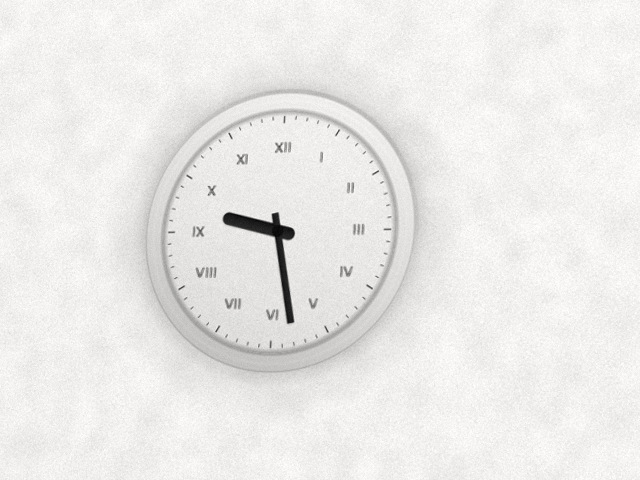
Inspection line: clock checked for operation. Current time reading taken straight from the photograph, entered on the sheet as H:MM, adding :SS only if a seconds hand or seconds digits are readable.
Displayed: 9:28
